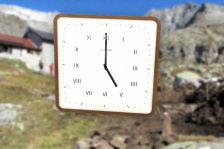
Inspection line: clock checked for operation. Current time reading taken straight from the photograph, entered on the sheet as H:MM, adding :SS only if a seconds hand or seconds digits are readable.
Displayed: 5:00
